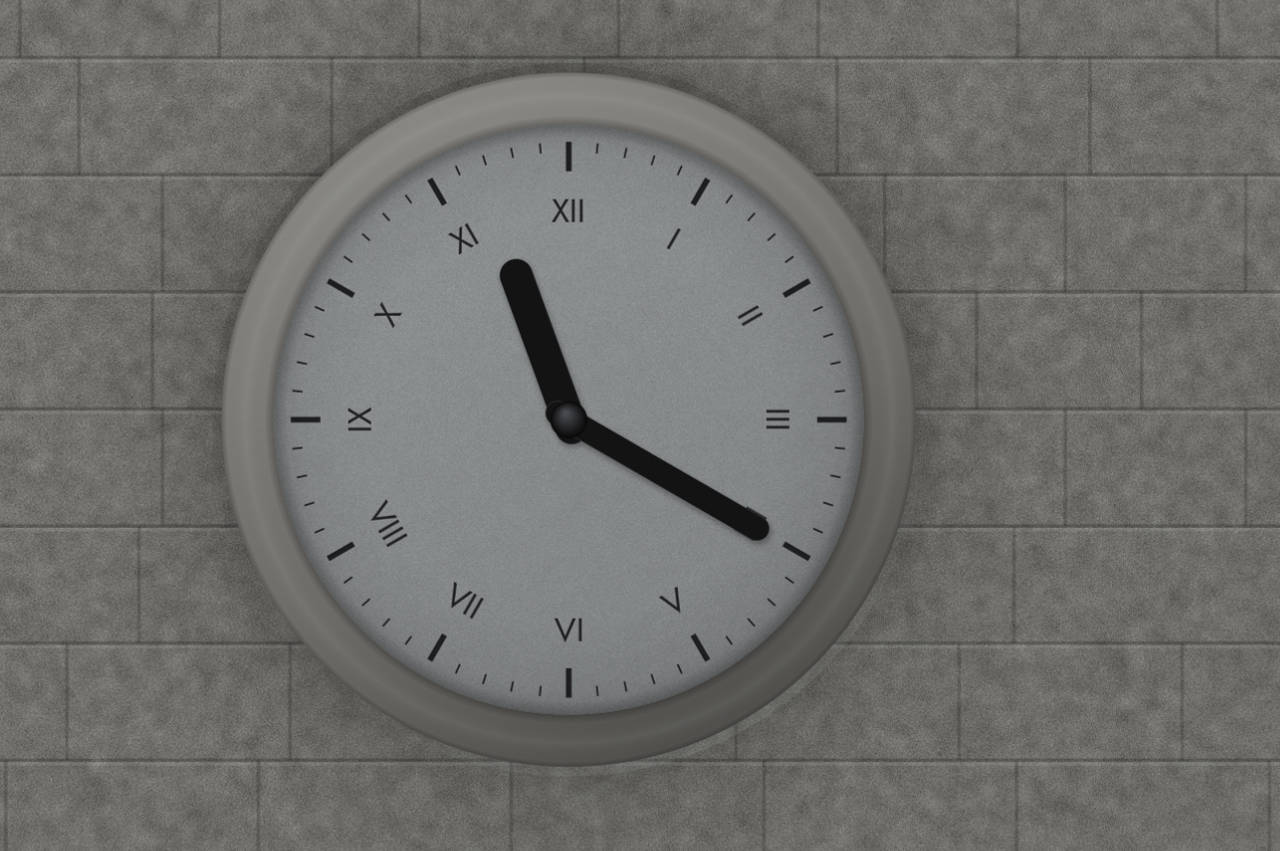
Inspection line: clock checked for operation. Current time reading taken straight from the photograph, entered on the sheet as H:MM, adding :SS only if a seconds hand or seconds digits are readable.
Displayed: 11:20
